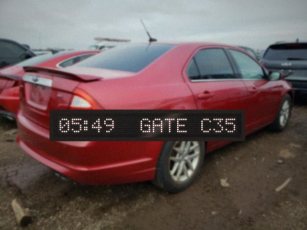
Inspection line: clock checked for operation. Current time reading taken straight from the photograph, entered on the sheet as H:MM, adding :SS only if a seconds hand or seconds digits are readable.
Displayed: 5:49
